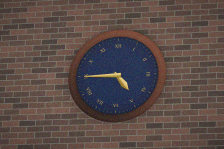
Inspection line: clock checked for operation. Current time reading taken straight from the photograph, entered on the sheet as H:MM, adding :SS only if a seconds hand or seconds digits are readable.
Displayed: 4:45
